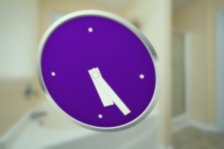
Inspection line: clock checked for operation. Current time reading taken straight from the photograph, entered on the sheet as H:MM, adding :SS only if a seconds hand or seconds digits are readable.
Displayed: 5:24
